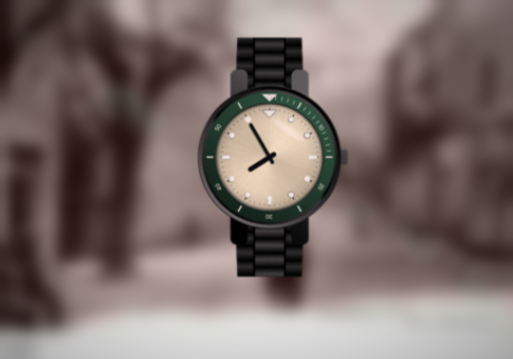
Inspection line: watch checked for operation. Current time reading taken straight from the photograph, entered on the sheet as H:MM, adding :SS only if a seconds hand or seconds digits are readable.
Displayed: 7:55
